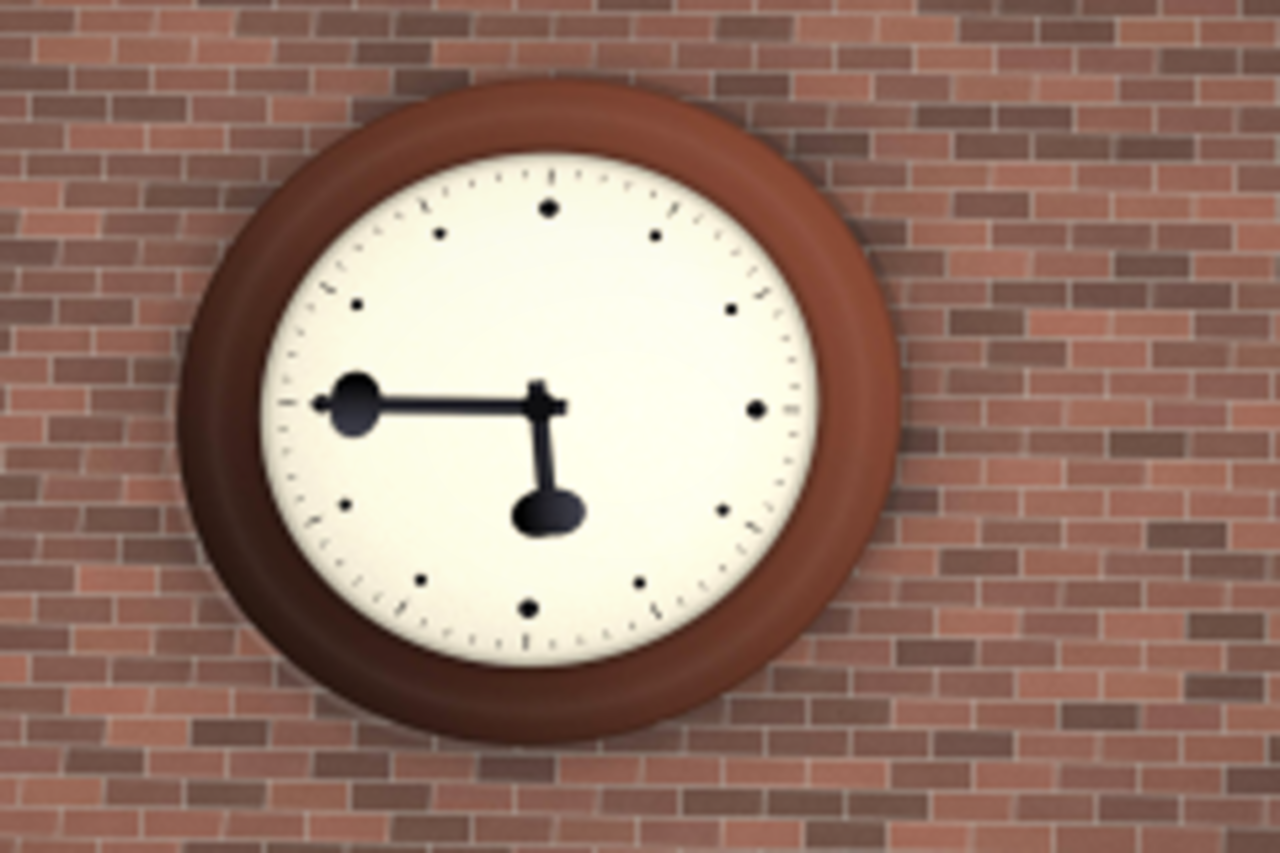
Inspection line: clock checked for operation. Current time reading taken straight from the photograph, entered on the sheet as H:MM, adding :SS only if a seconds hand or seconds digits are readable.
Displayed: 5:45
